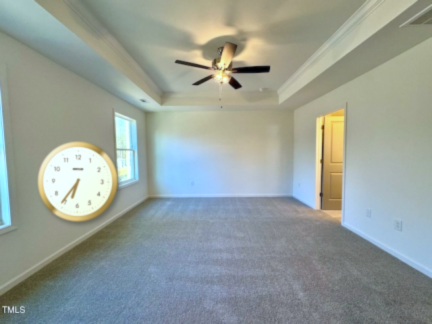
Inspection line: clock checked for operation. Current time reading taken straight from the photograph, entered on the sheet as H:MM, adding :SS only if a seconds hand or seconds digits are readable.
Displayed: 6:36
